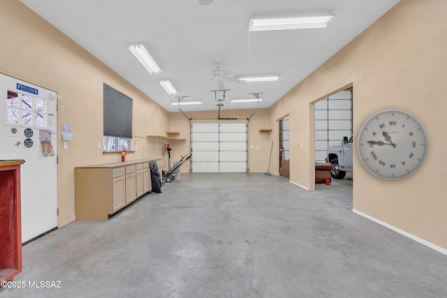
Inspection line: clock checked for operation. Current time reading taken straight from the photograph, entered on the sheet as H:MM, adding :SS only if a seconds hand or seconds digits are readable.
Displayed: 10:46
